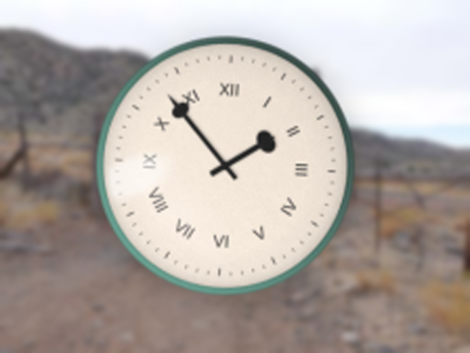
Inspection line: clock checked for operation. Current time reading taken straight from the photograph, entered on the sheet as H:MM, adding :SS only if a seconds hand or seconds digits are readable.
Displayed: 1:53
